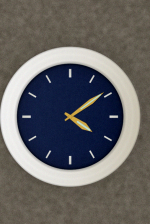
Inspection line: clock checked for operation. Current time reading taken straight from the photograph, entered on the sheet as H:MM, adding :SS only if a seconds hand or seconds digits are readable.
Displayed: 4:09
